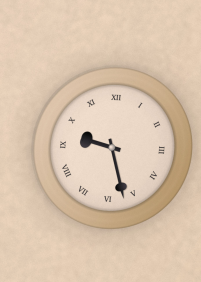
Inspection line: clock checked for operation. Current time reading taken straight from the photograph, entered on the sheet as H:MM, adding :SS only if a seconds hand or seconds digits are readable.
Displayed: 9:27
